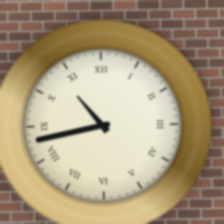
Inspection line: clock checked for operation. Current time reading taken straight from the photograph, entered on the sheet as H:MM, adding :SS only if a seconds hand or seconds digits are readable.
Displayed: 10:43
